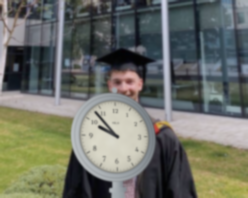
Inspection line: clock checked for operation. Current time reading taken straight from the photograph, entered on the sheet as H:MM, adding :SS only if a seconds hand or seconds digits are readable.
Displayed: 9:53
